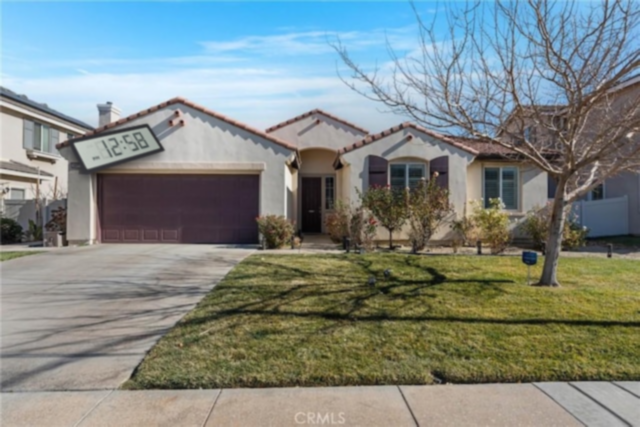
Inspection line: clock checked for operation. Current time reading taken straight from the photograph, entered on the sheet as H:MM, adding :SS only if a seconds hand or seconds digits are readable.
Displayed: 12:58
